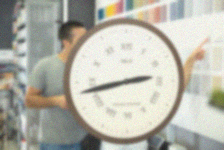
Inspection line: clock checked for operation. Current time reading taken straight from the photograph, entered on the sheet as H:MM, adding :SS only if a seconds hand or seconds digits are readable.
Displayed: 2:43
